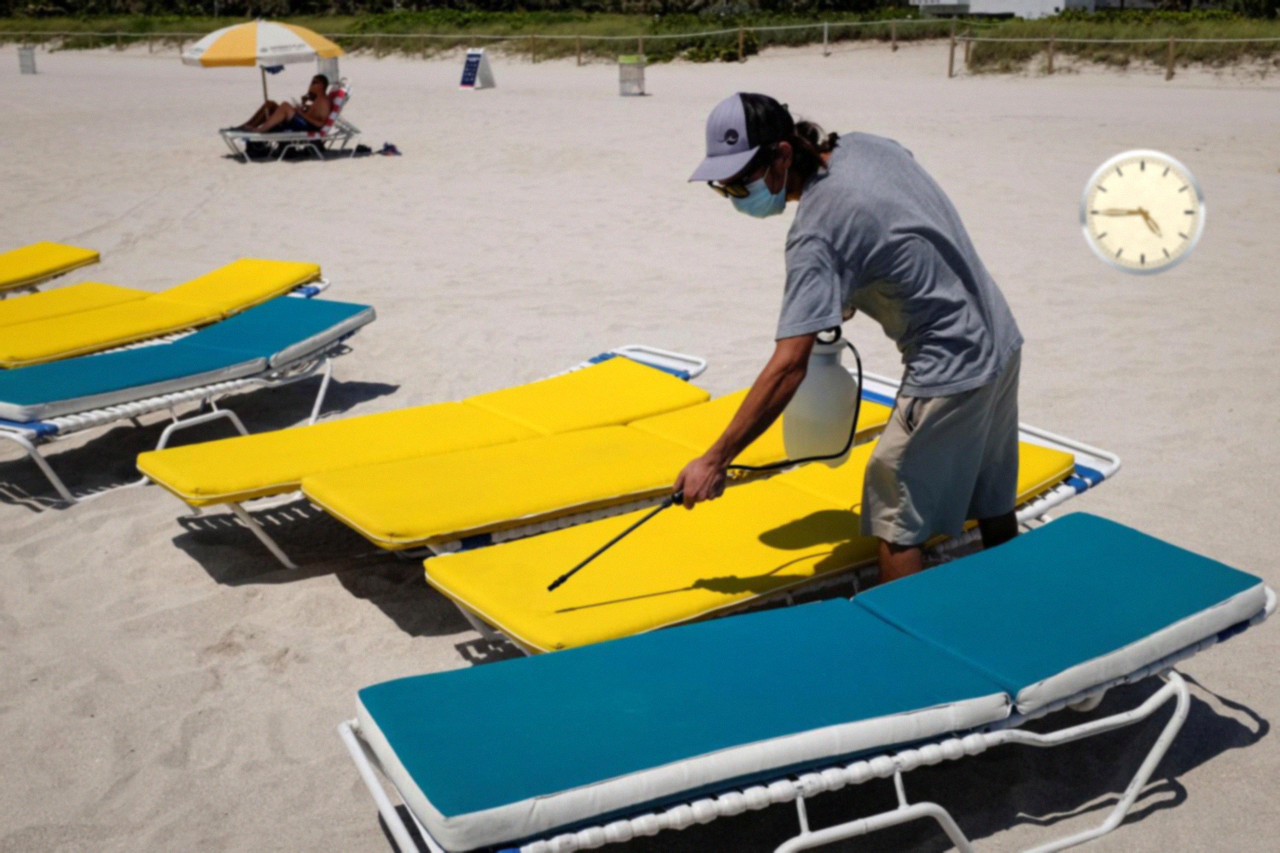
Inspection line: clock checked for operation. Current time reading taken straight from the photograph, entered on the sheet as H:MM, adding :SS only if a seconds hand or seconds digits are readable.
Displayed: 4:45
